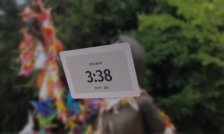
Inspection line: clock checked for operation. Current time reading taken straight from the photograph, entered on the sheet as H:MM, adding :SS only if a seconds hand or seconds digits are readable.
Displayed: 3:38
